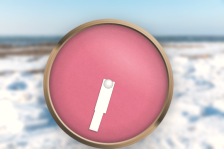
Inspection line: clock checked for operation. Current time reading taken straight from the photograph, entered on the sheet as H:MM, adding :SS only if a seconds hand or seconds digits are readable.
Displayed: 6:33
